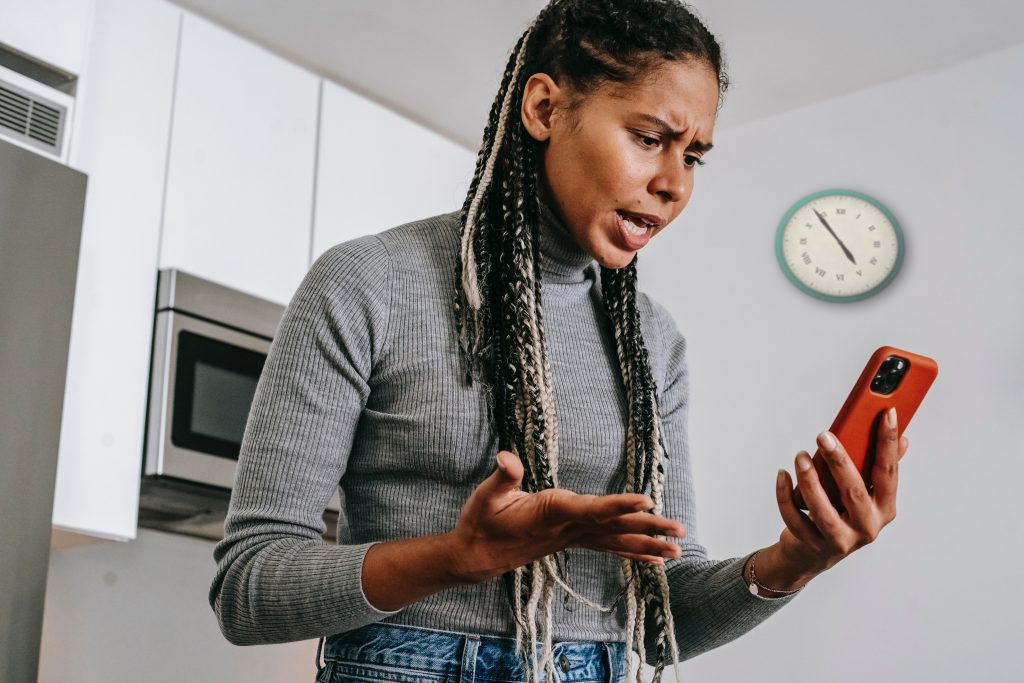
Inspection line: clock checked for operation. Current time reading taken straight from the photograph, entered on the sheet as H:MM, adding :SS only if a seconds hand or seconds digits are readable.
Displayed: 4:54
